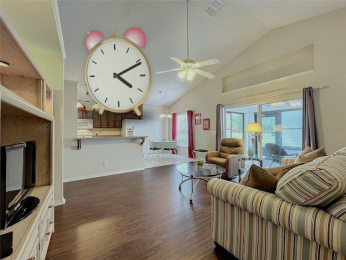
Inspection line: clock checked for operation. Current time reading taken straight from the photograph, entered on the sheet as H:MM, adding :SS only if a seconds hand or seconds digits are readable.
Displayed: 4:11
